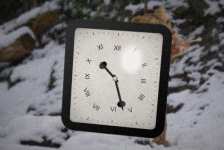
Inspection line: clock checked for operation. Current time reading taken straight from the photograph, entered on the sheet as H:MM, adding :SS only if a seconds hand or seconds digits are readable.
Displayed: 10:27
